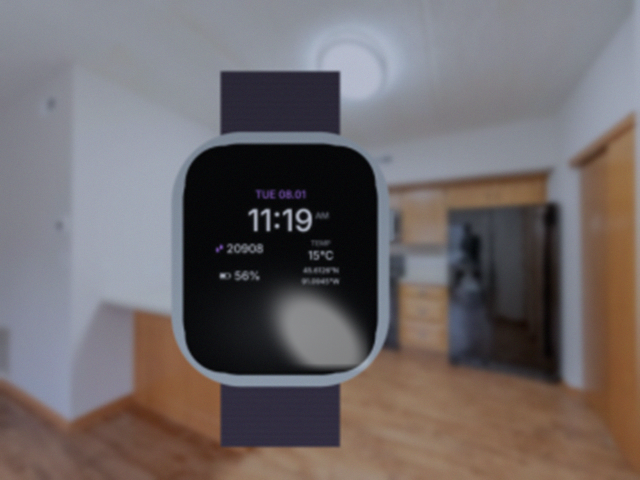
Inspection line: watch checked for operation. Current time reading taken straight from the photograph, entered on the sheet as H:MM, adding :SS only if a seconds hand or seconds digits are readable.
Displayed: 11:19
